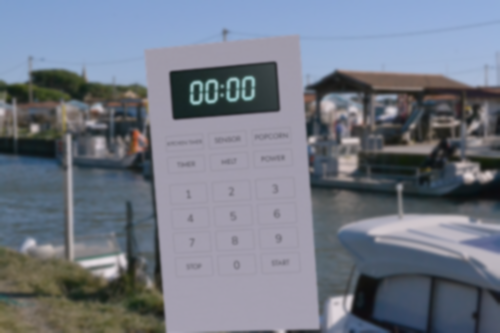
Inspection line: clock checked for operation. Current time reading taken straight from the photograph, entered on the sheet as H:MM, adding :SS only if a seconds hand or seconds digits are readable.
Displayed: 0:00
